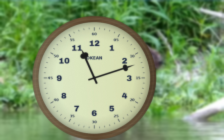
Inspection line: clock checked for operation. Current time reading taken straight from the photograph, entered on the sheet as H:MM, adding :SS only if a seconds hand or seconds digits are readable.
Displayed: 11:12
